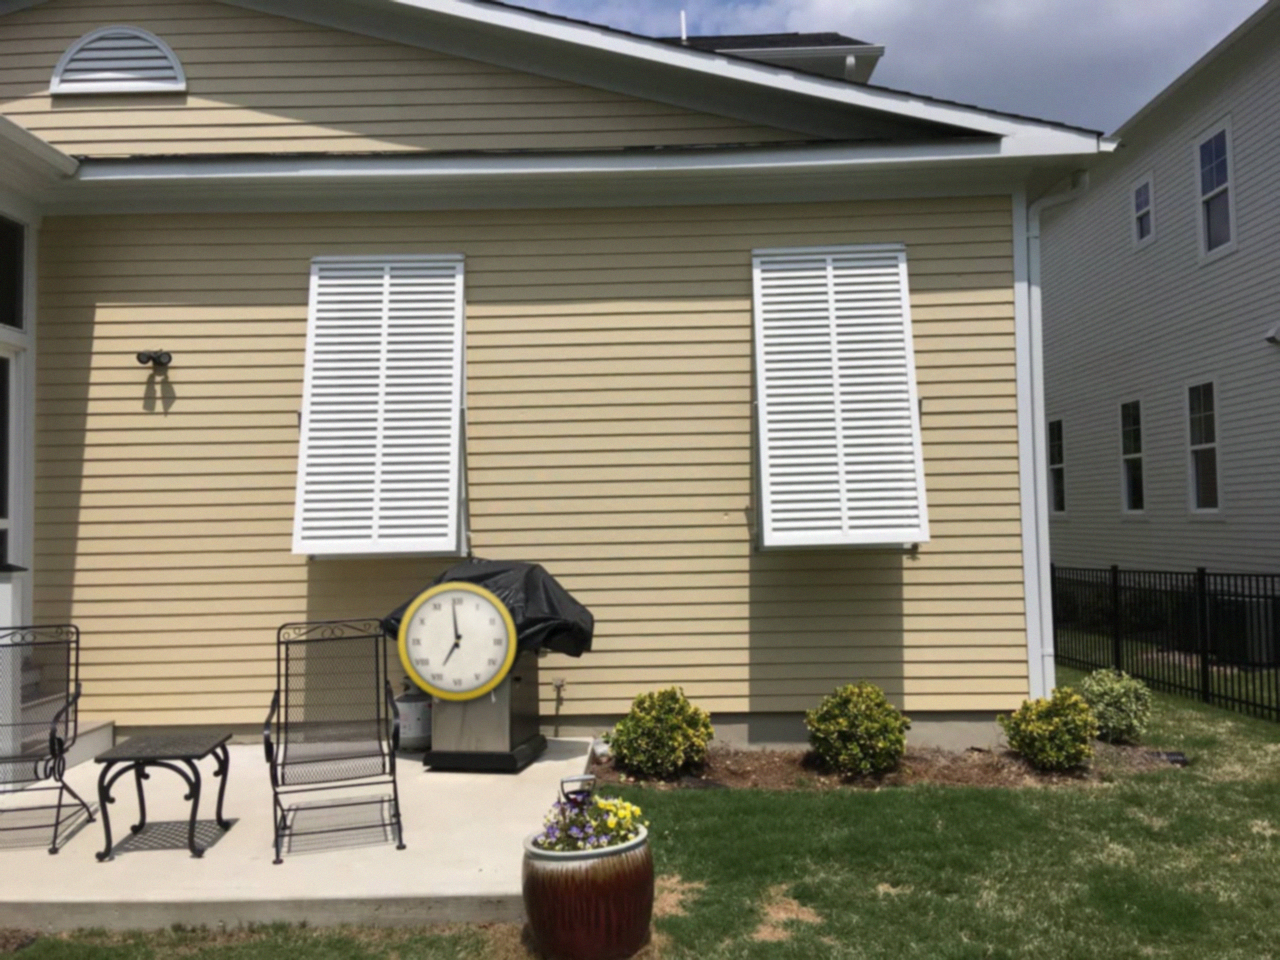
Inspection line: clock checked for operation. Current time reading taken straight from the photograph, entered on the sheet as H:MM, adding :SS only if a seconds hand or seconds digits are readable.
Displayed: 6:59
